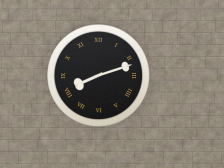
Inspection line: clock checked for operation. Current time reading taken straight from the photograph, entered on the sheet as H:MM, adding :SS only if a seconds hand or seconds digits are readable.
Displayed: 8:12
